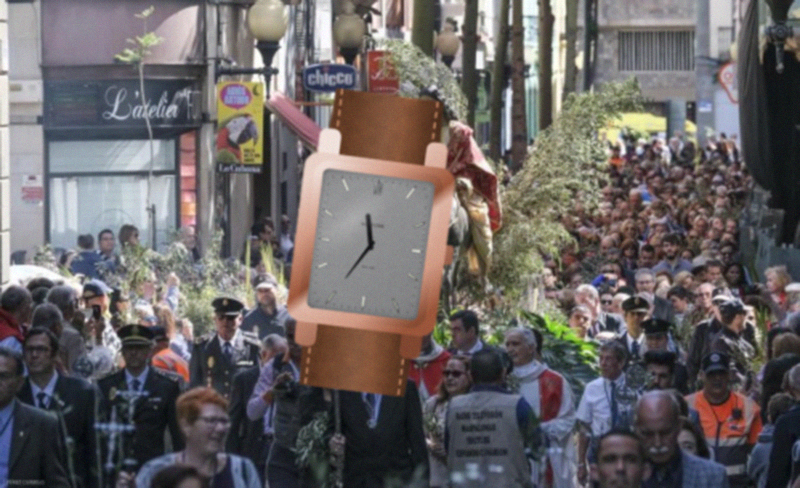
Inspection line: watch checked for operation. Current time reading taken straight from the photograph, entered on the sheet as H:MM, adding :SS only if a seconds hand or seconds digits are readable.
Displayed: 11:35
